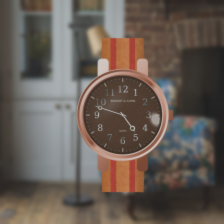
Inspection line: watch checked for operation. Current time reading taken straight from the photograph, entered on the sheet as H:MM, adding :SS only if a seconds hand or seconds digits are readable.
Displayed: 4:48
